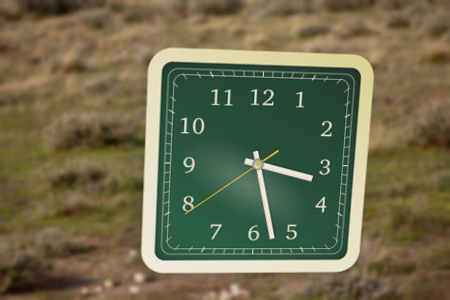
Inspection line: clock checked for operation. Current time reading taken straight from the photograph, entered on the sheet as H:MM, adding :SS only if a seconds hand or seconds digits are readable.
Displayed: 3:27:39
